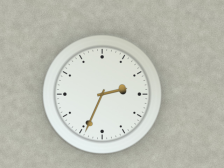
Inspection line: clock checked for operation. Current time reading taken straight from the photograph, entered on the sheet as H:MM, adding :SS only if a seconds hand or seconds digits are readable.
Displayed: 2:34
